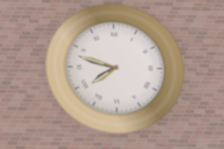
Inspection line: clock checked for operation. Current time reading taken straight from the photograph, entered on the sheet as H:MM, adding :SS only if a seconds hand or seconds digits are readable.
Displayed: 7:48
